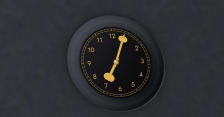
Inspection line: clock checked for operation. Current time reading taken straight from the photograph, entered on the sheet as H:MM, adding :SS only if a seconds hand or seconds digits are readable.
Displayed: 7:04
